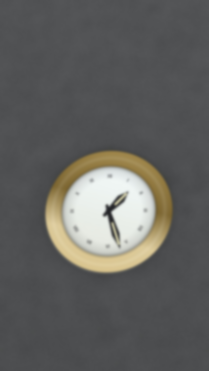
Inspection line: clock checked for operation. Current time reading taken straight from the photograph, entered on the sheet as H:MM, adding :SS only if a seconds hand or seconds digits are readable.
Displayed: 1:27
